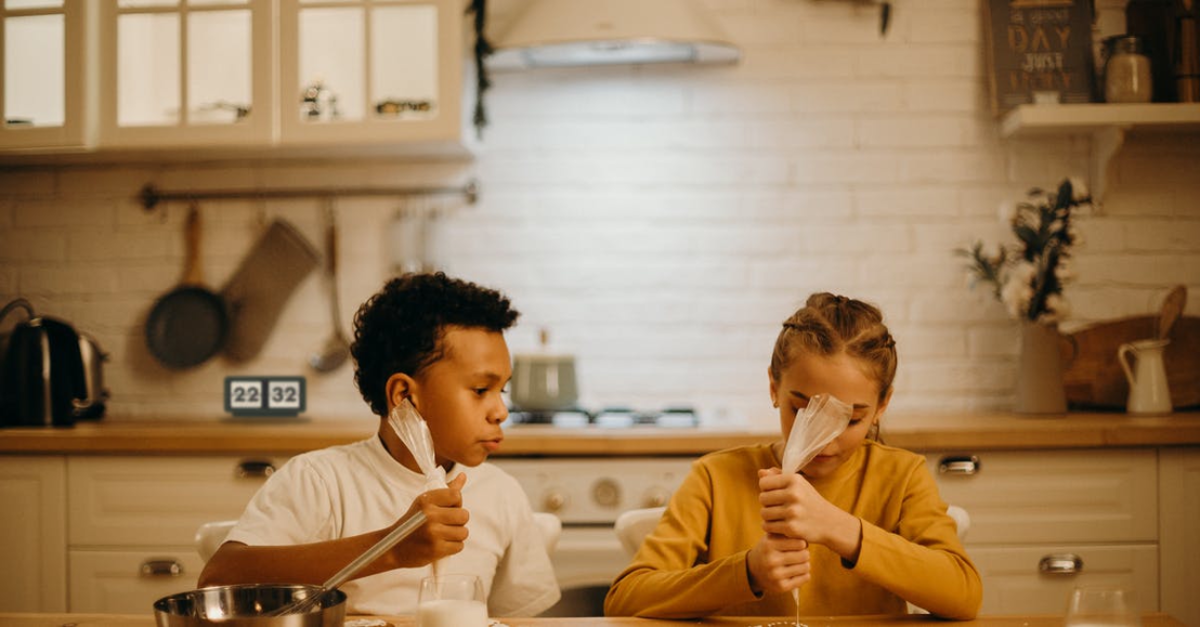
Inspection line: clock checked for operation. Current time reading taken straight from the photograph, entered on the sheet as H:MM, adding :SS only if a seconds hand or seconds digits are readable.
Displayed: 22:32
